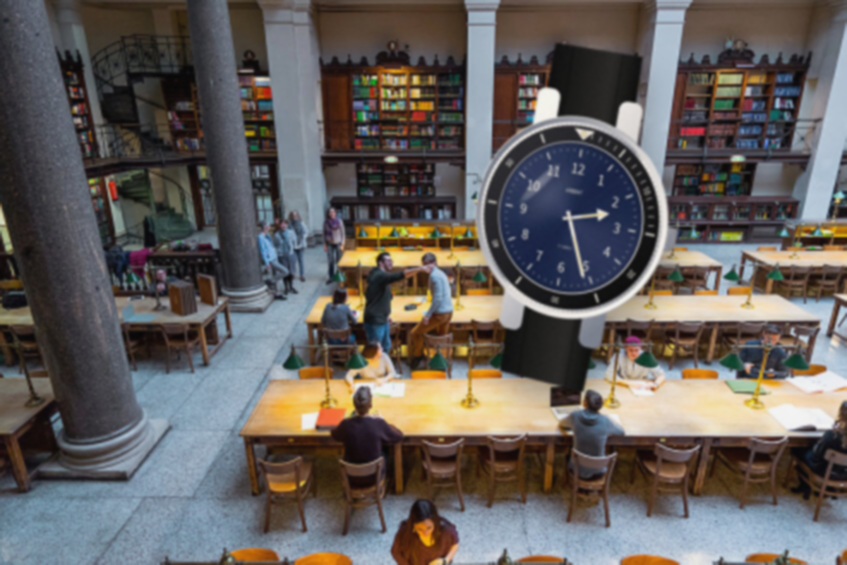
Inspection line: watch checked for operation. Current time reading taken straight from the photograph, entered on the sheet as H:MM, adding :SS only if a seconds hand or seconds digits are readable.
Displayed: 2:26
